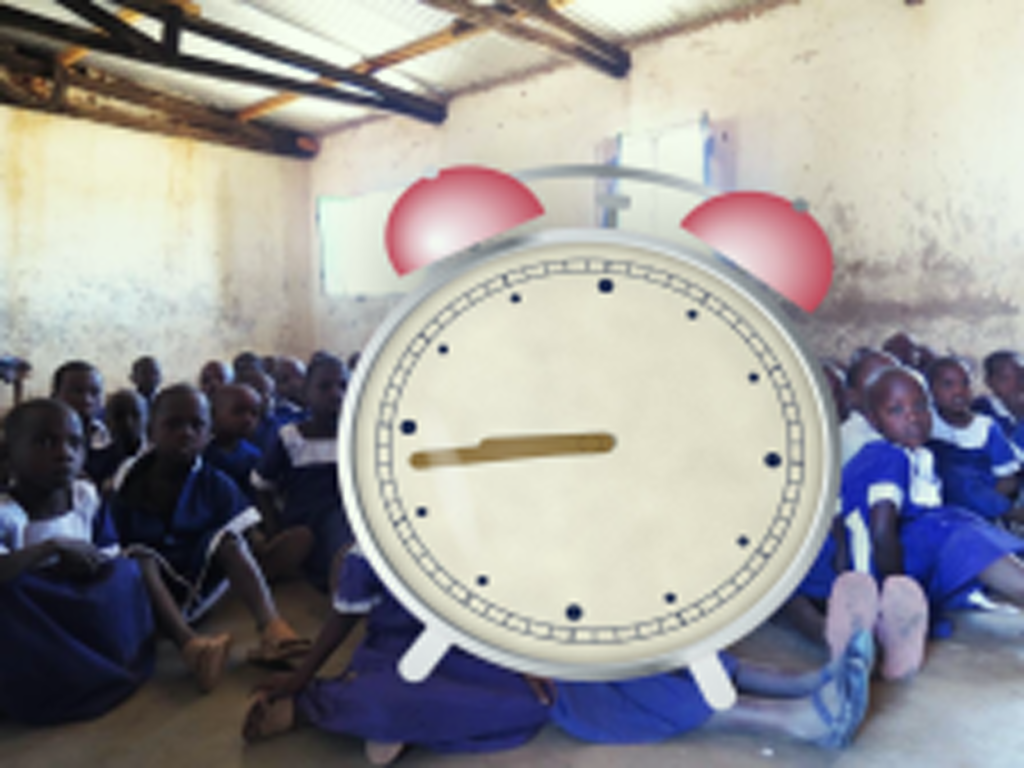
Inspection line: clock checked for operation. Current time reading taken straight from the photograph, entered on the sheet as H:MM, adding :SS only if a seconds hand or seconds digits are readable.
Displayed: 8:43
